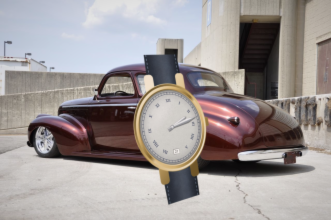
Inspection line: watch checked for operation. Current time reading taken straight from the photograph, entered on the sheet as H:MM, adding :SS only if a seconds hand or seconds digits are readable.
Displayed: 2:13
